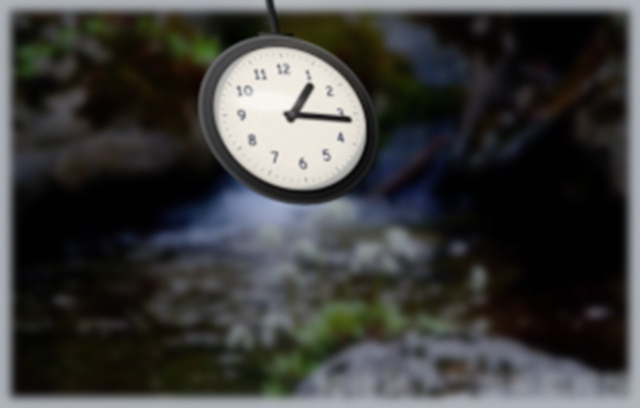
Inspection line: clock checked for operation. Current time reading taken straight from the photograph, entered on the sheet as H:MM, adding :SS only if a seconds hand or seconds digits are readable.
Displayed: 1:16
